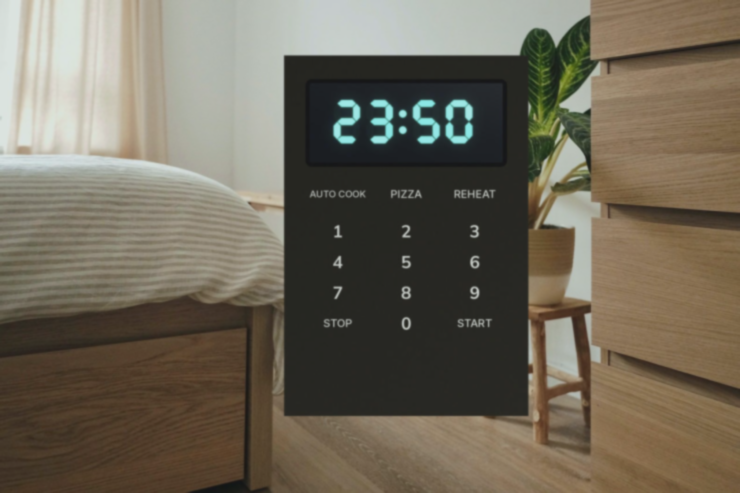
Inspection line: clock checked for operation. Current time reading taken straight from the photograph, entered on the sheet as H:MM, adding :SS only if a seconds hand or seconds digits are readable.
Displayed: 23:50
